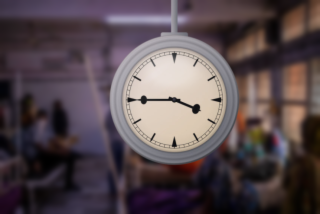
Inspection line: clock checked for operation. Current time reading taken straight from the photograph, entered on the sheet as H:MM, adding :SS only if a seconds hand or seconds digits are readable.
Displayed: 3:45
